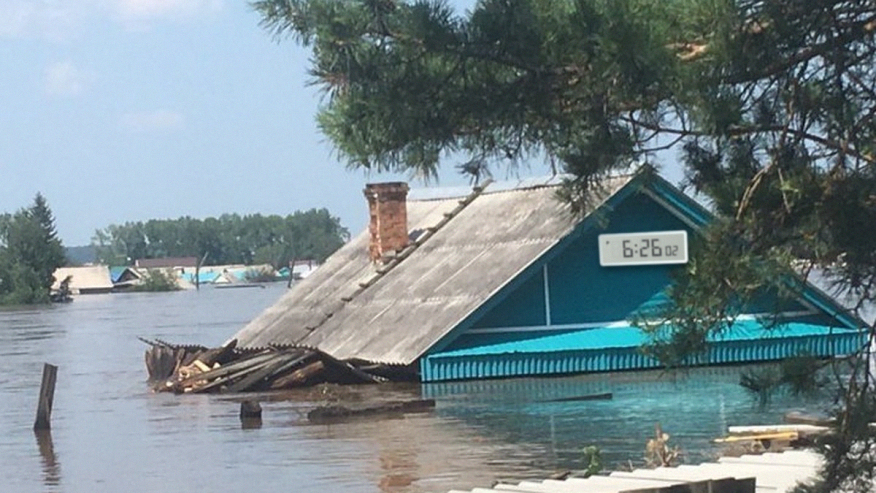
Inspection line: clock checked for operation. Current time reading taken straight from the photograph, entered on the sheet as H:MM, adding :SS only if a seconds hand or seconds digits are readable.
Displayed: 6:26
